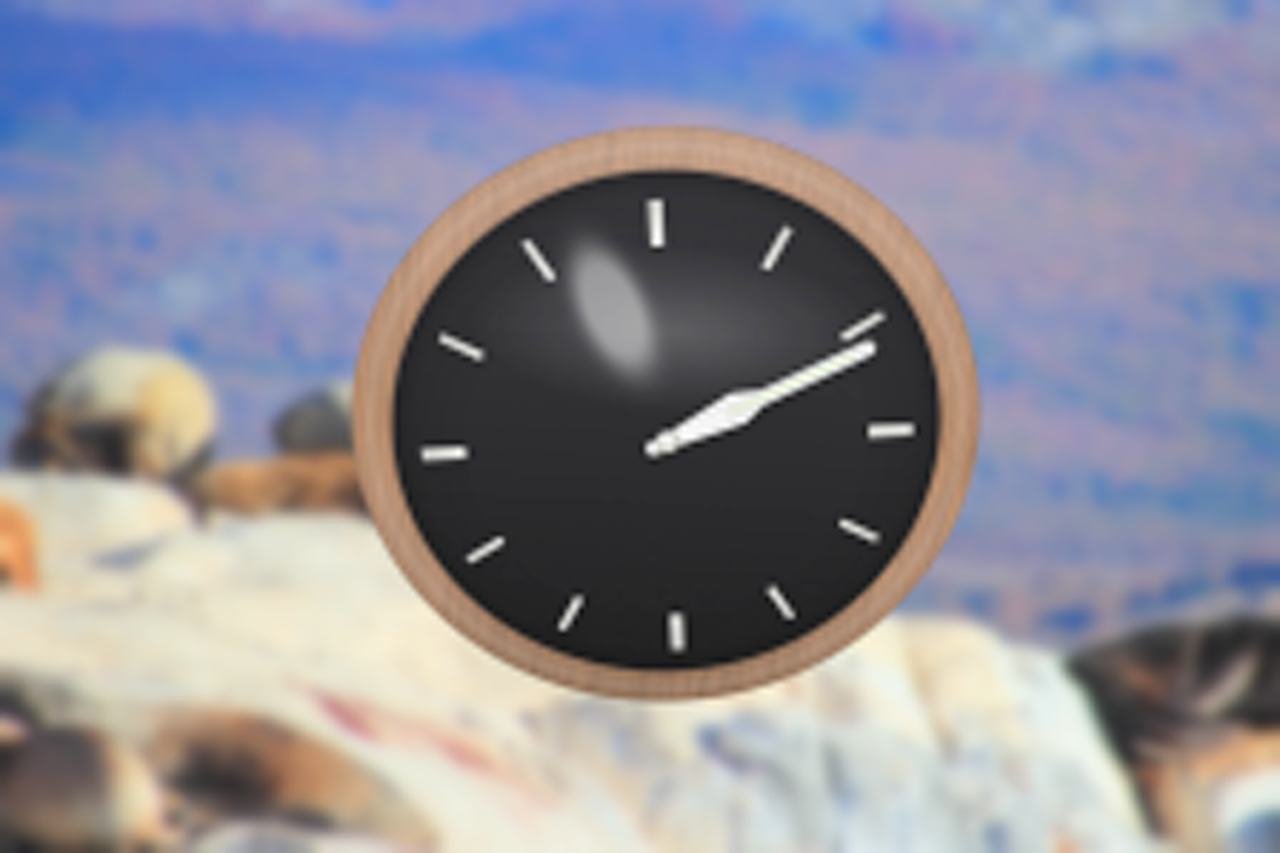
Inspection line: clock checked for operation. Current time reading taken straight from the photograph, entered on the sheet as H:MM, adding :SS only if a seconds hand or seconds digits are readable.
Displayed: 2:11
